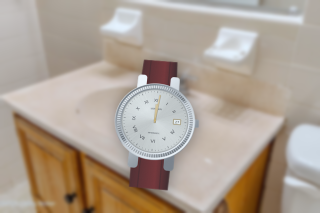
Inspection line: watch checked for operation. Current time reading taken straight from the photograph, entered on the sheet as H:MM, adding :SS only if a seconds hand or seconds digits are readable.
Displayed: 12:01
